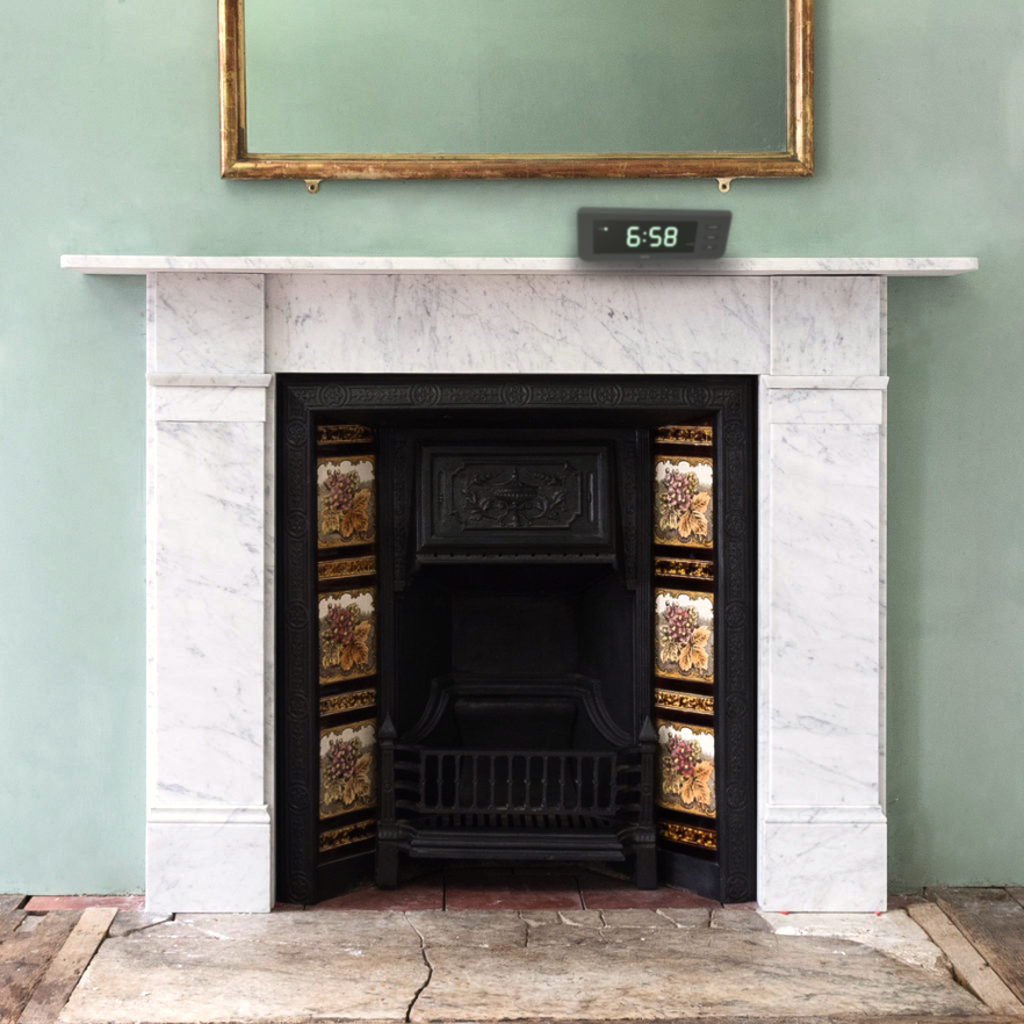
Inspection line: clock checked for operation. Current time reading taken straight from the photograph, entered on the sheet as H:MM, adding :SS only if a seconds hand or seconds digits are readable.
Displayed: 6:58
